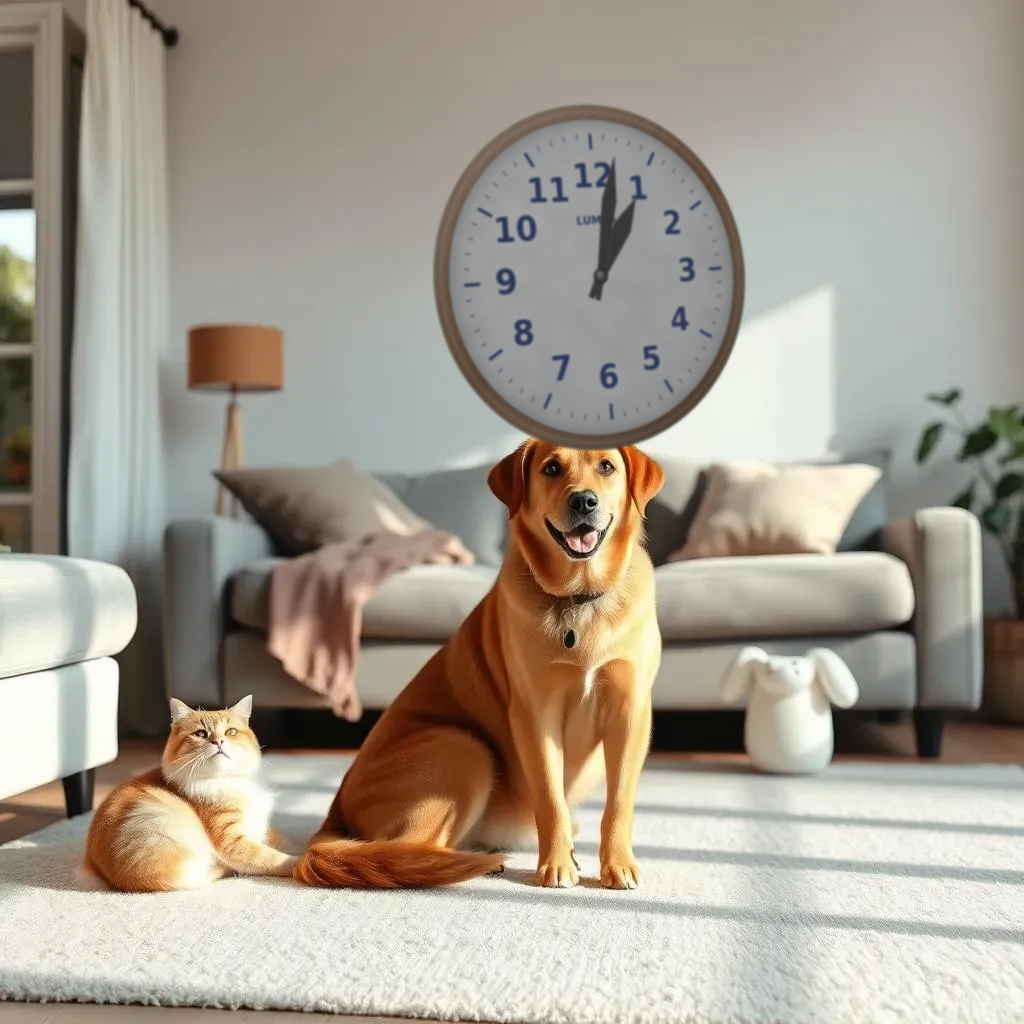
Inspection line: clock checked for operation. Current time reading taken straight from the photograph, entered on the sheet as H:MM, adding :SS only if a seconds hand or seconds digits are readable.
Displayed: 1:02
